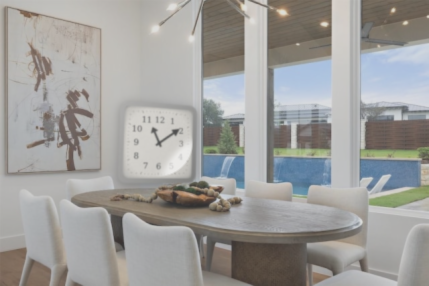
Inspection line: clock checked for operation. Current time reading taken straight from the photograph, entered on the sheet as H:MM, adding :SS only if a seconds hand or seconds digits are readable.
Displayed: 11:09
